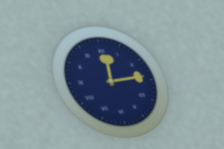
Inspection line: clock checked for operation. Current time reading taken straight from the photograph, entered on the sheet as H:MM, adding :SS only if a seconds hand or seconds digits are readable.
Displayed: 12:14
